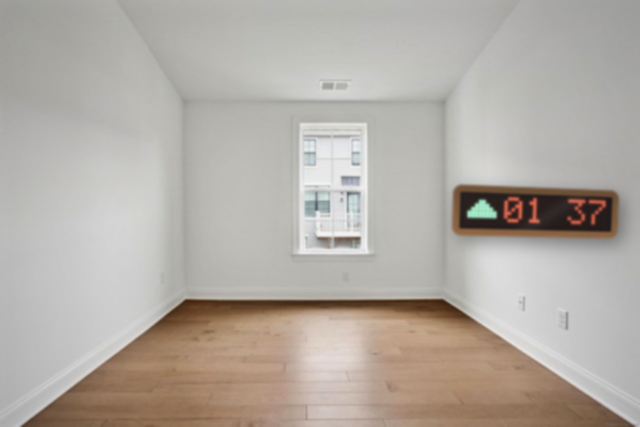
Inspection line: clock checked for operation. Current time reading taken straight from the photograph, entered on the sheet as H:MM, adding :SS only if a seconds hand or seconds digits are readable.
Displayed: 1:37
